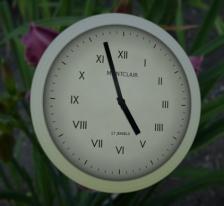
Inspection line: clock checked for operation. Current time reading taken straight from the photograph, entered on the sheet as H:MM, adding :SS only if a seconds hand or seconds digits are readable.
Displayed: 4:57
